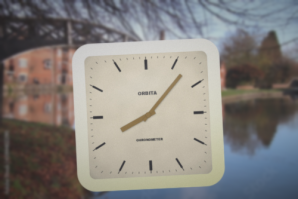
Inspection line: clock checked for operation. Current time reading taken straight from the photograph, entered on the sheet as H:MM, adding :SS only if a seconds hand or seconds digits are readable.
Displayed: 8:07
